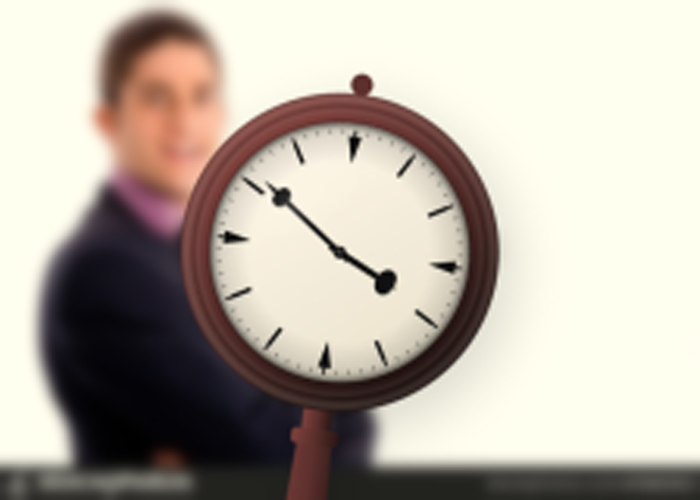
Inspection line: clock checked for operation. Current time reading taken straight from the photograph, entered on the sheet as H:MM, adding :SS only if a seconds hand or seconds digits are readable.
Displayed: 3:51
